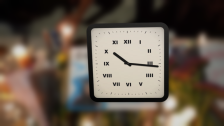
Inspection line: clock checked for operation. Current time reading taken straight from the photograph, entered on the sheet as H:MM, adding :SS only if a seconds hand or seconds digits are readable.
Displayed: 10:16
